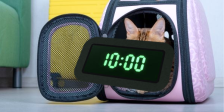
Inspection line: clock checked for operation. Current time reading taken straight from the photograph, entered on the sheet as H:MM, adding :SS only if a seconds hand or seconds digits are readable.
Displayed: 10:00
